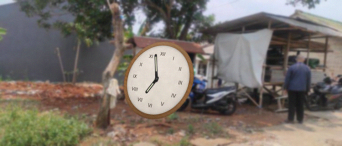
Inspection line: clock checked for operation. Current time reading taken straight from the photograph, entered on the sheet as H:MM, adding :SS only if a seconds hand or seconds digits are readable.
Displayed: 6:57
